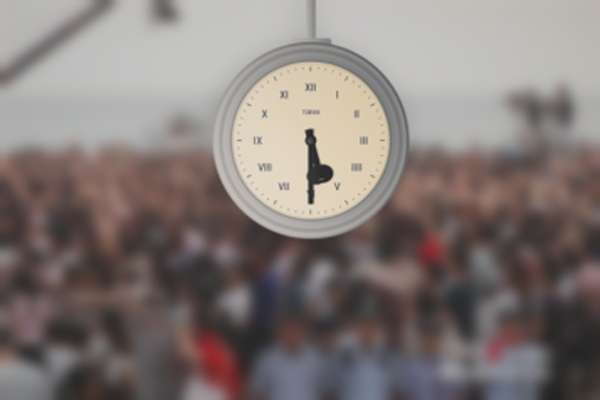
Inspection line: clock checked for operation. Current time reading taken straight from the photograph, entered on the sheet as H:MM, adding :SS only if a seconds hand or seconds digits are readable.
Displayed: 5:30
